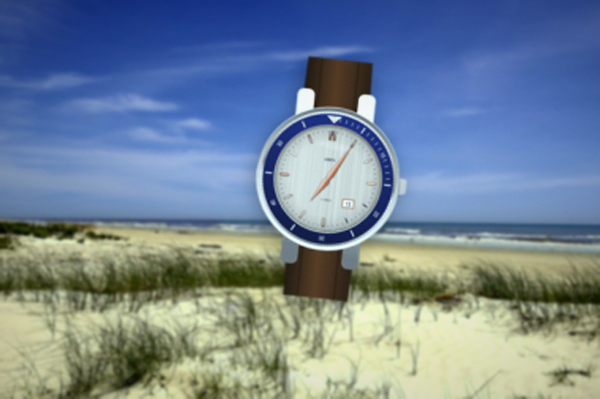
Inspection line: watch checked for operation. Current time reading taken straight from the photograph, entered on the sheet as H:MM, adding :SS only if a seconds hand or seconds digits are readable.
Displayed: 7:05
